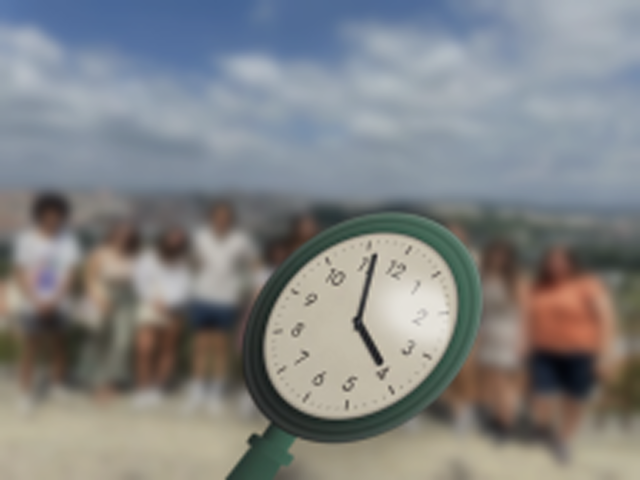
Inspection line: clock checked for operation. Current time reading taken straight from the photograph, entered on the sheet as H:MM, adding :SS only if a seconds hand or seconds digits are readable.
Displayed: 3:56
